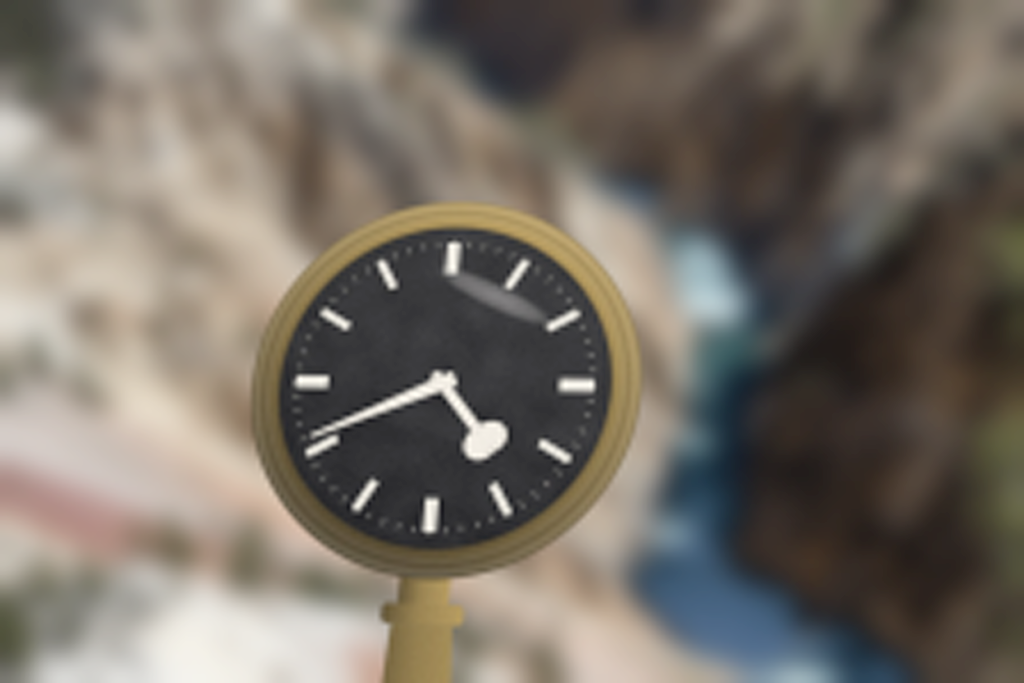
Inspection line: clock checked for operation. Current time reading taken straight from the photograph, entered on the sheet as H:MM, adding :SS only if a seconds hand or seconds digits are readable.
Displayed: 4:41
